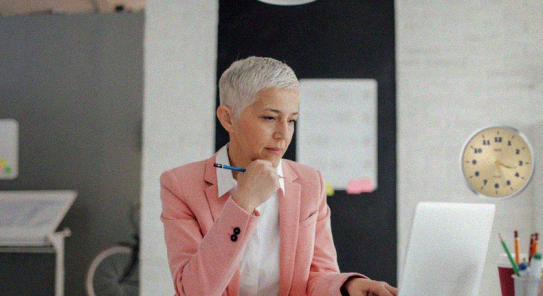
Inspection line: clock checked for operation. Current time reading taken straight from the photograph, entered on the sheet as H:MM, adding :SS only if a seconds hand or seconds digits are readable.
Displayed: 3:27
